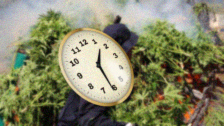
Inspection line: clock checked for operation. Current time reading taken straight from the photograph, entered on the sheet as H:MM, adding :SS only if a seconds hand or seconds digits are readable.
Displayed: 1:31
